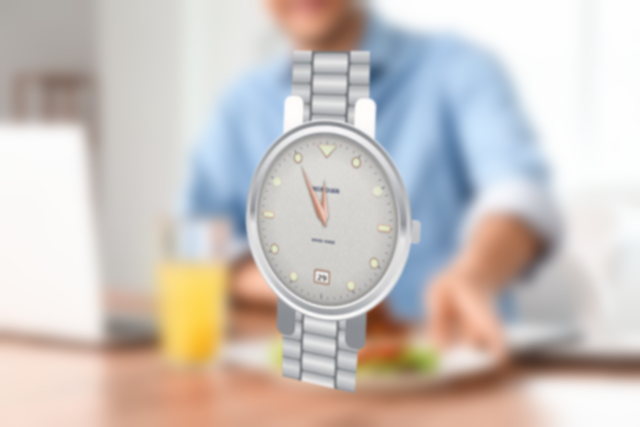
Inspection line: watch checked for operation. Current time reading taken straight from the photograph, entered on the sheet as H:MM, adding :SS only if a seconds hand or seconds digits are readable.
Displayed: 11:55
